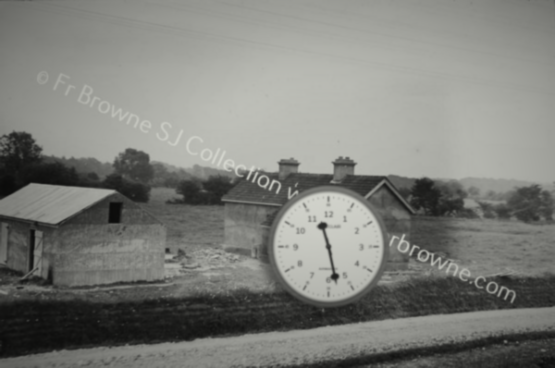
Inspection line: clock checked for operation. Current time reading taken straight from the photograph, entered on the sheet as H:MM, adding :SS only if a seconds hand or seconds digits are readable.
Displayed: 11:28
